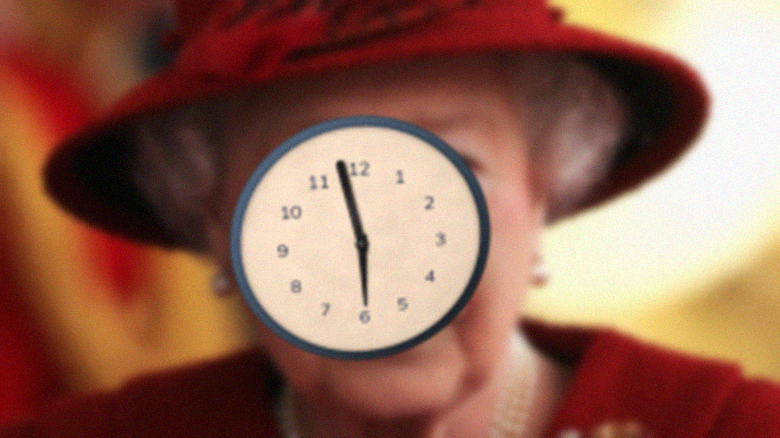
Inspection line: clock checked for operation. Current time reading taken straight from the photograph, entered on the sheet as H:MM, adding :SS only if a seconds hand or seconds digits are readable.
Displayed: 5:58
